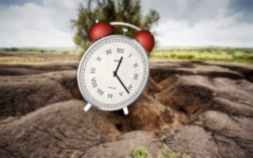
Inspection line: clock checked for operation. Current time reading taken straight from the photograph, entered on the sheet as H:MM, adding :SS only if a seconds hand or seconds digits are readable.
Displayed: 12:22
